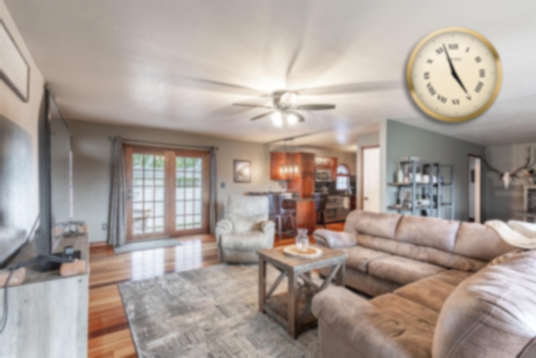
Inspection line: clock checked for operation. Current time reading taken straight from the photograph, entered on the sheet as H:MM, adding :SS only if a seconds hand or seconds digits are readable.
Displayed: 4:57
